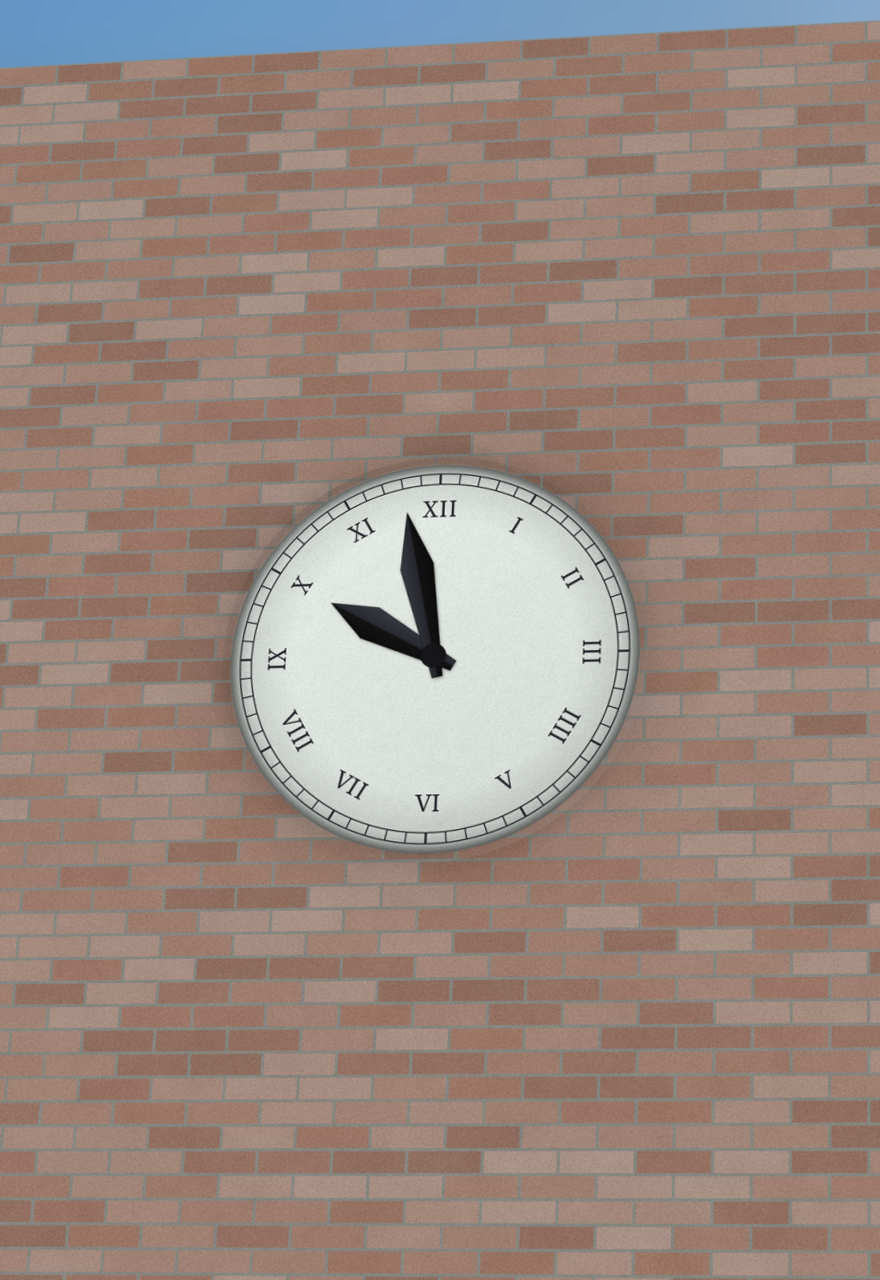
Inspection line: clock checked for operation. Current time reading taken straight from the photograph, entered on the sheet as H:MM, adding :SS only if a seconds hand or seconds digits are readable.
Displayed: 9:58
